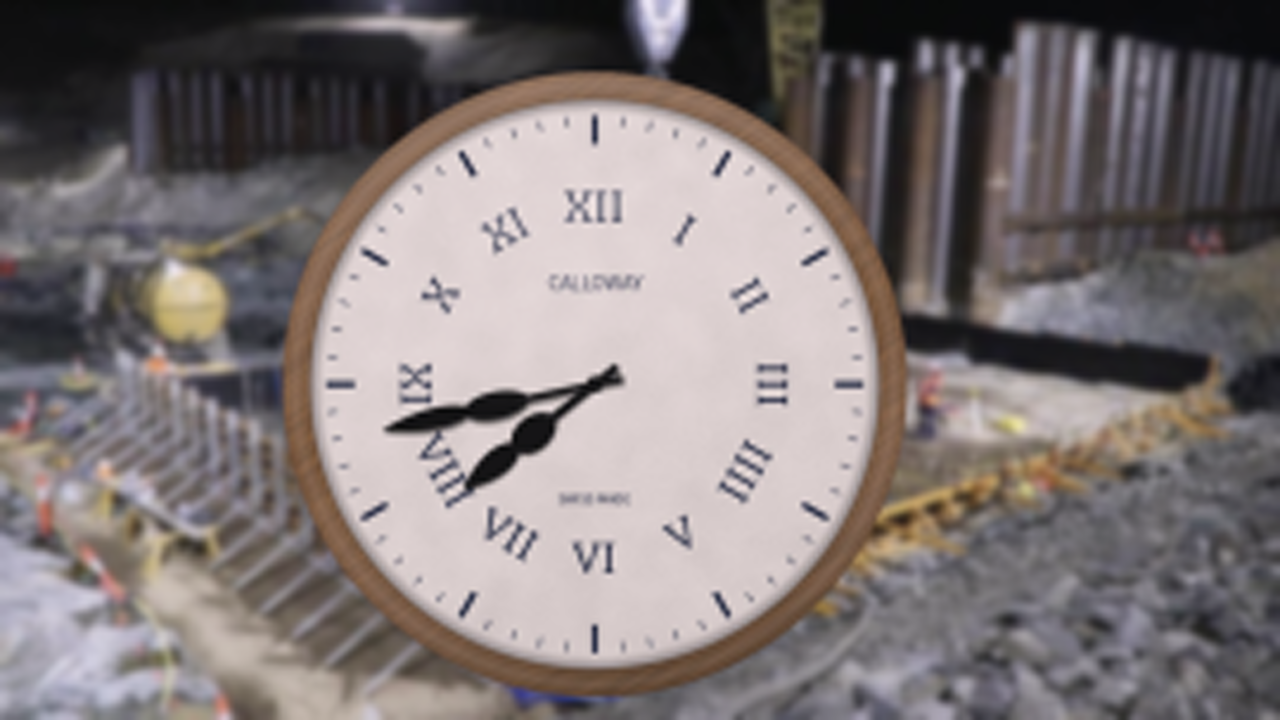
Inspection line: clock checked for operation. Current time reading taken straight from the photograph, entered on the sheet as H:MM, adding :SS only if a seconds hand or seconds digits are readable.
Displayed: 7:43
